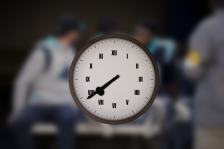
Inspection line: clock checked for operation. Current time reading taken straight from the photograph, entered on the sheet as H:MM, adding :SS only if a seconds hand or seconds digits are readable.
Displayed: 7:39
